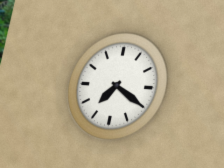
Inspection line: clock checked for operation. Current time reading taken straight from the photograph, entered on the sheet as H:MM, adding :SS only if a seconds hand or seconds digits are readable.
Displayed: 7:20
